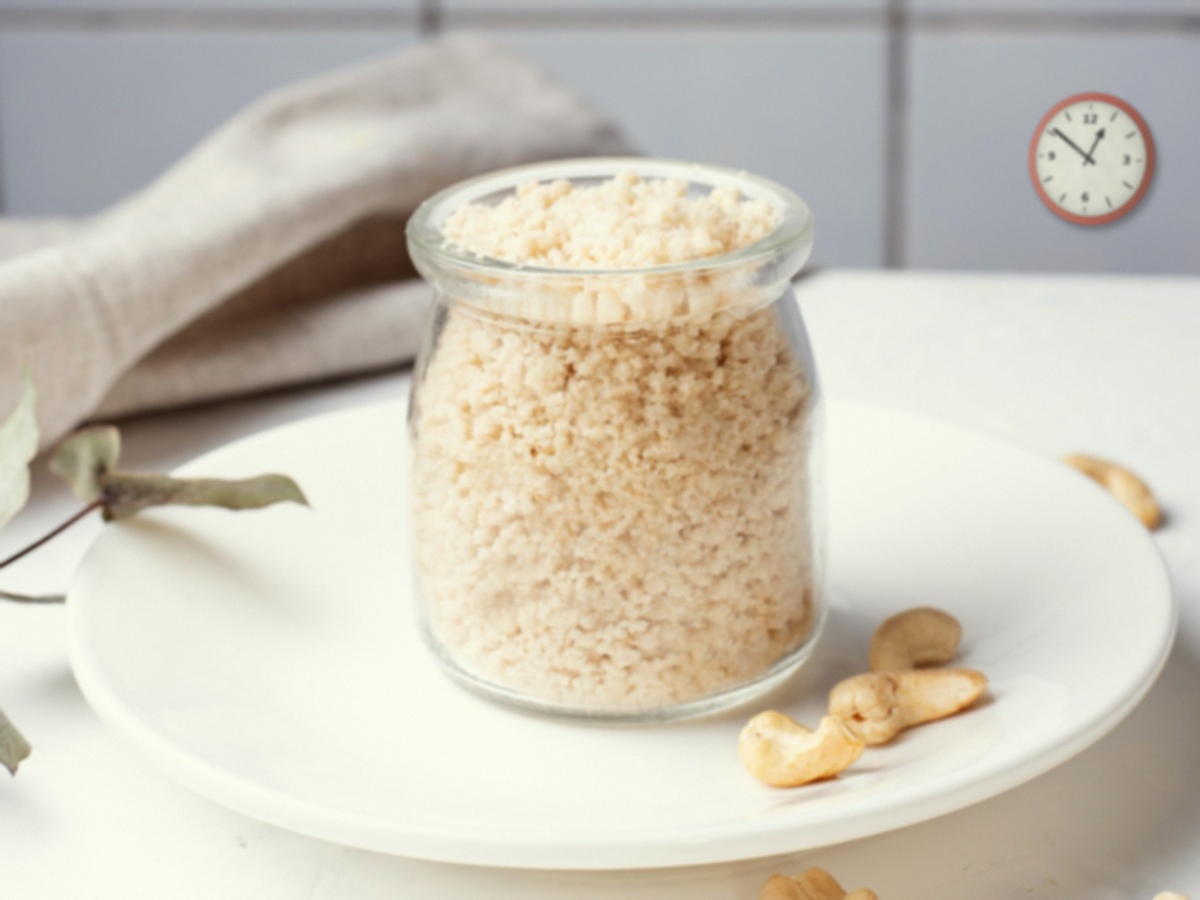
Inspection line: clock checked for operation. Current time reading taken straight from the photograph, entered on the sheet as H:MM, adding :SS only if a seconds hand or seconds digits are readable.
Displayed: 12:51
